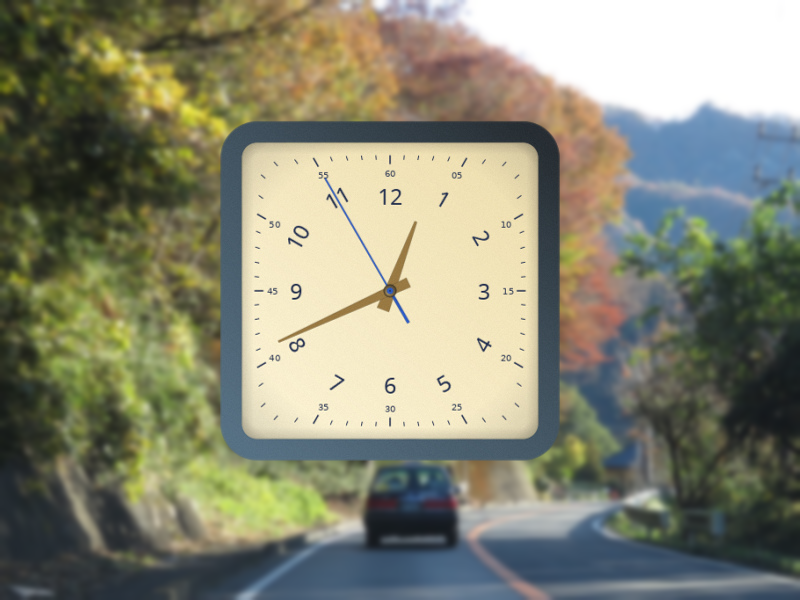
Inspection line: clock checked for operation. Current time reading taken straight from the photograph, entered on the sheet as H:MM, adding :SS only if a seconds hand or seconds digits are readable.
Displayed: 12:40:55
